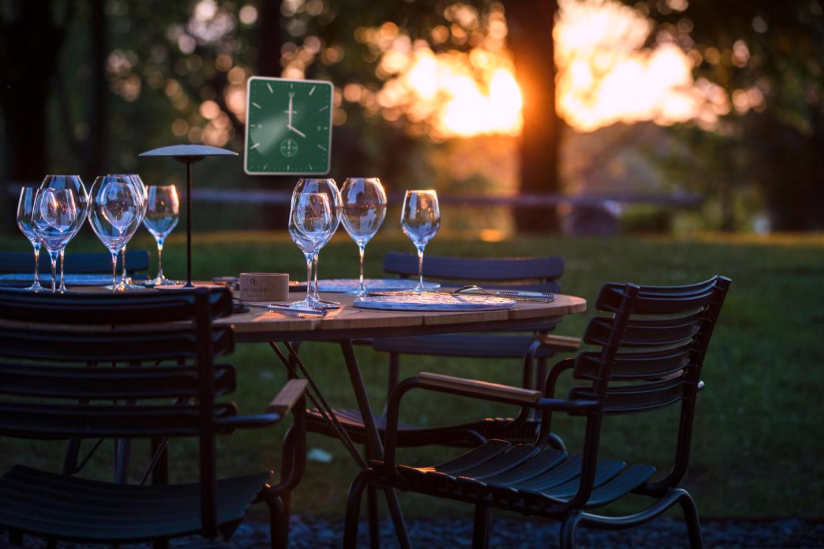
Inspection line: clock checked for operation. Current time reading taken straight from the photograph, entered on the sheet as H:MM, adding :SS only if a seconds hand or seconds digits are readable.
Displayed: 4:00
